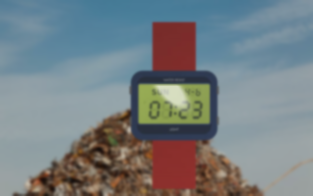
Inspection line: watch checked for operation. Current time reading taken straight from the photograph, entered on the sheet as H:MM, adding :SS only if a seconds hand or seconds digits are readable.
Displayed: 7:23
